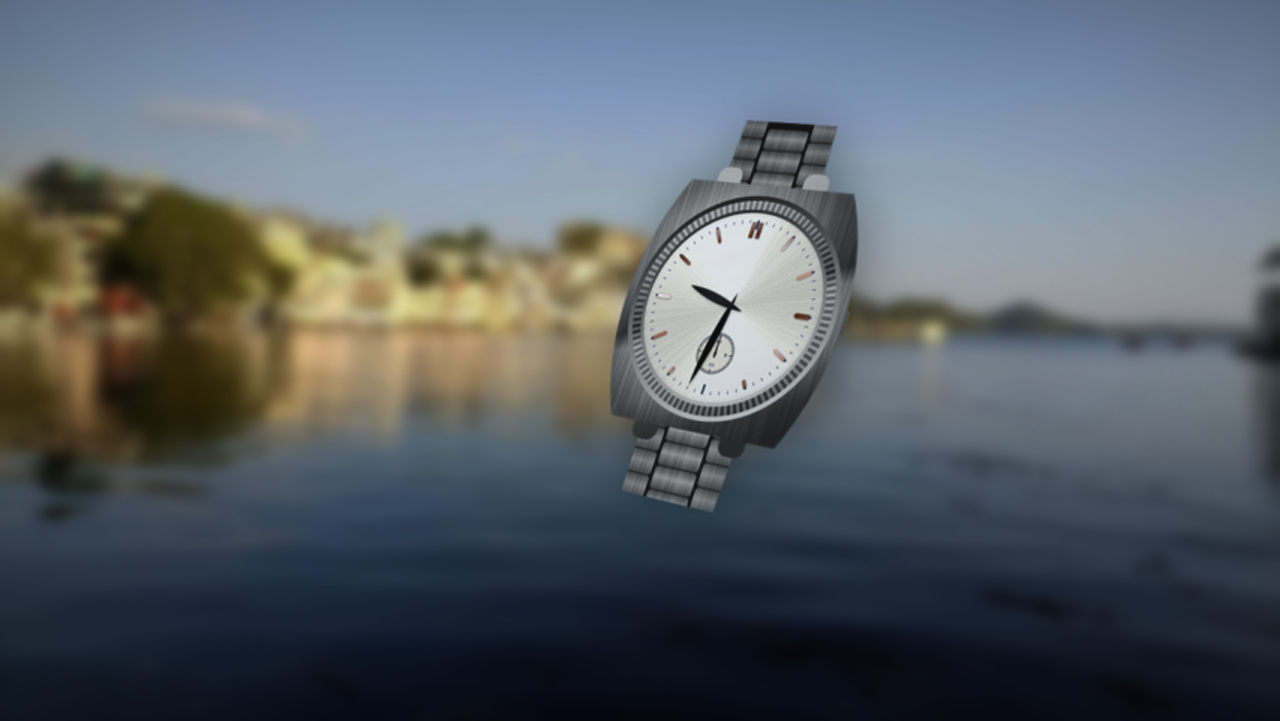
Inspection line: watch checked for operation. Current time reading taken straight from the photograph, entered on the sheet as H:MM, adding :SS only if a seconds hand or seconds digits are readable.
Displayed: 9:32
